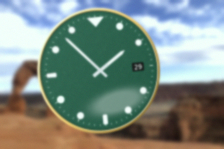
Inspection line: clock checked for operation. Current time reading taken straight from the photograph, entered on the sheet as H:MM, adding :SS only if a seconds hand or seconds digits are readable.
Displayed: 1:53
